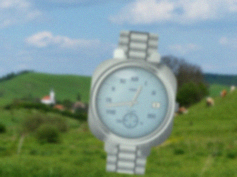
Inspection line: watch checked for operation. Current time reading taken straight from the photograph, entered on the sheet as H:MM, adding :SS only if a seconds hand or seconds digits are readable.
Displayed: 12:43
